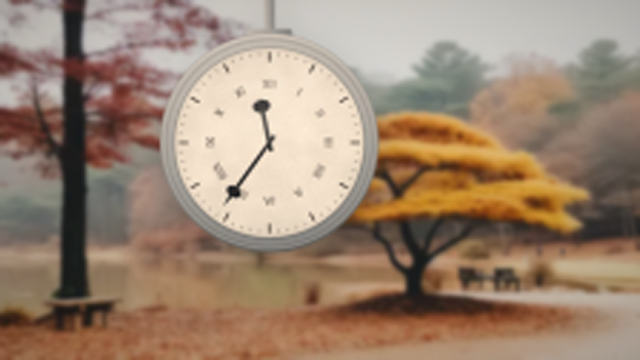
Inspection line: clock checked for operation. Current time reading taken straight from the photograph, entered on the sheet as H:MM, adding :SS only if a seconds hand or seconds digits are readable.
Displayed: 11:36
